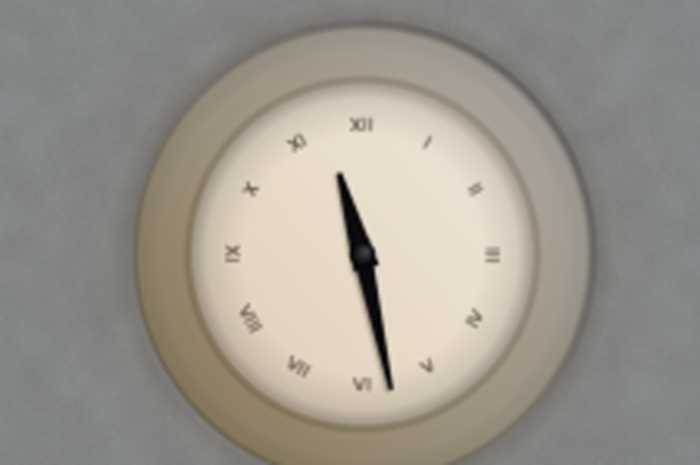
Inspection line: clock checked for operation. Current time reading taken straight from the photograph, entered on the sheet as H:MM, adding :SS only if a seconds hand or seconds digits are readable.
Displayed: 11:28
